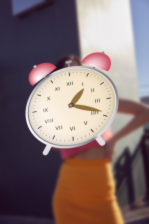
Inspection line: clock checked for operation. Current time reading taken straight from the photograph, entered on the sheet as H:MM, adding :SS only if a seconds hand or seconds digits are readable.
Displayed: 1:19
